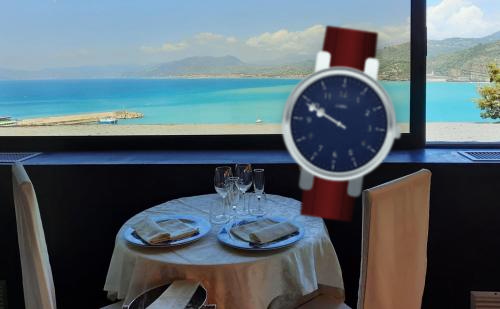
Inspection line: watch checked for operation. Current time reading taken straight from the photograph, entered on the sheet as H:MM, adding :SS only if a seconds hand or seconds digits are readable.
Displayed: 9:49
